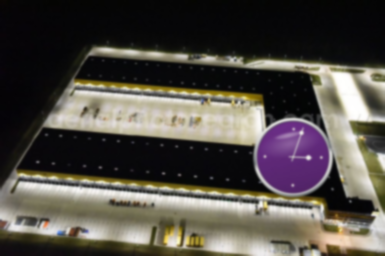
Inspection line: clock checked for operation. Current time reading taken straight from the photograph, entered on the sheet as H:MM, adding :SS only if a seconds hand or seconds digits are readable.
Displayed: 3:03
